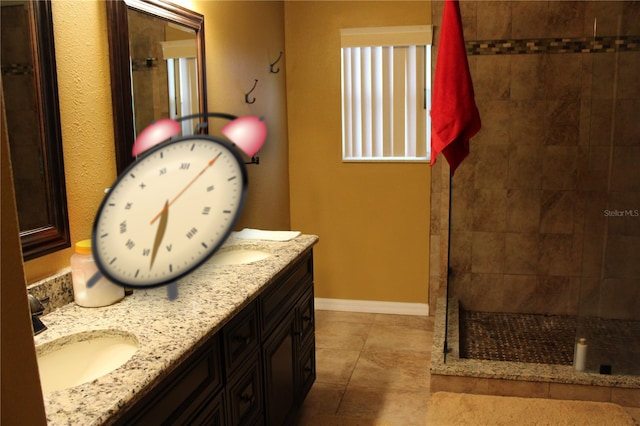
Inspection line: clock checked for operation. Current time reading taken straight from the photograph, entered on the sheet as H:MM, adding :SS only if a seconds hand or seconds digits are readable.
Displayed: 5:28:05
